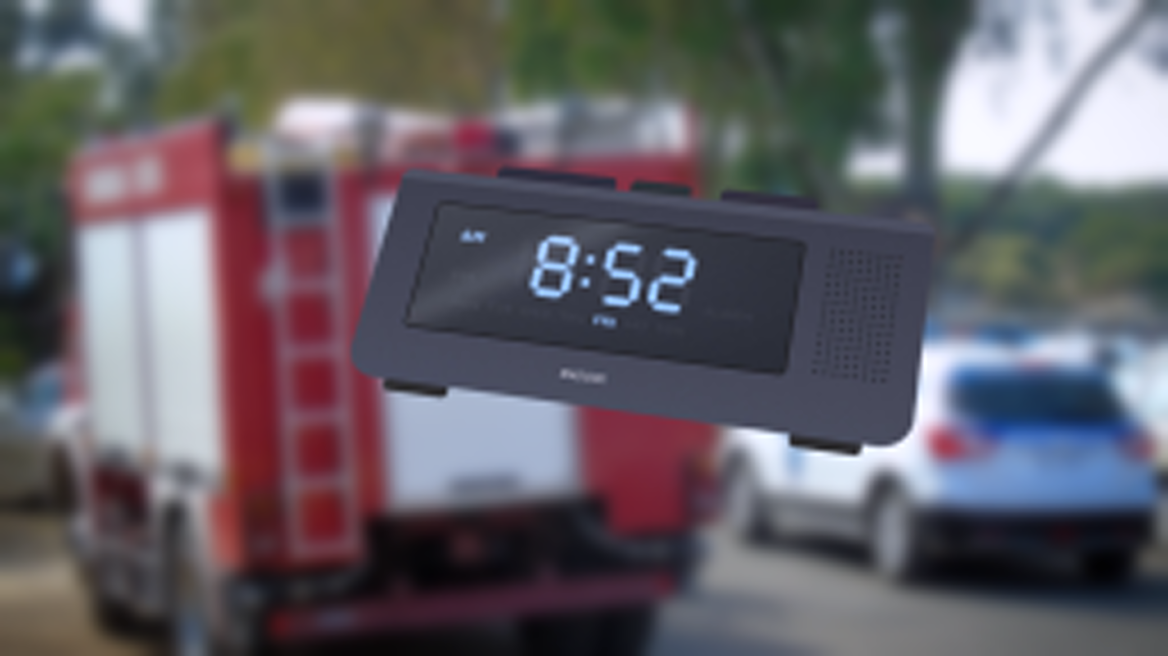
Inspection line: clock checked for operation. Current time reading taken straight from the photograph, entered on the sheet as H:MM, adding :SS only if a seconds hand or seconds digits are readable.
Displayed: 8:52
